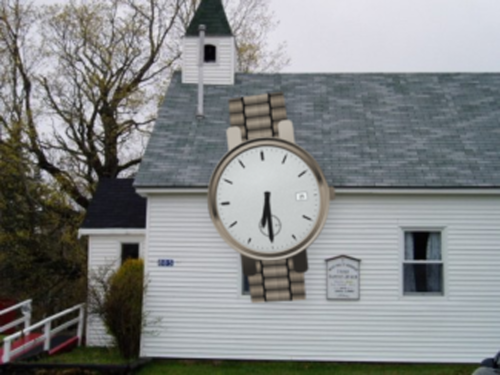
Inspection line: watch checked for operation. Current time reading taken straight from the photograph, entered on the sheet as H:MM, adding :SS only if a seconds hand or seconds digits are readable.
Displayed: 6:30
